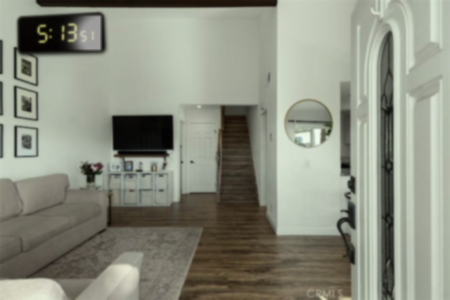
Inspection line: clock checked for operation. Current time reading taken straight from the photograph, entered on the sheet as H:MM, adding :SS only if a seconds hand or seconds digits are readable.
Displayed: 5:13
